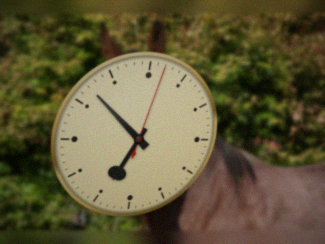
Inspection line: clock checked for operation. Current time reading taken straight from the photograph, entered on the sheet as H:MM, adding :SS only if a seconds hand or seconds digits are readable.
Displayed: 6:52:02
